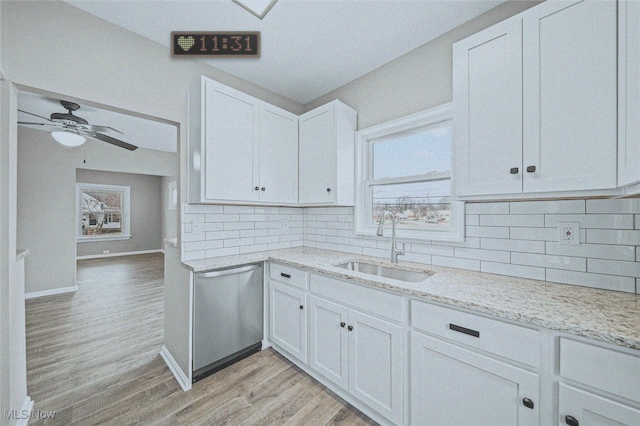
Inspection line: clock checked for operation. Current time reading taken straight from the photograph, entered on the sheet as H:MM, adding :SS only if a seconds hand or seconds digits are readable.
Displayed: 11:31
